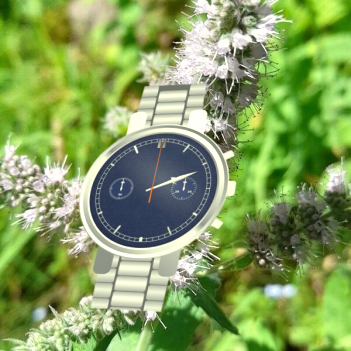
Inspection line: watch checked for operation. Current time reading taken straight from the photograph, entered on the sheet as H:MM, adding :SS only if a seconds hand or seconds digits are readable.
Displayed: 2:11
